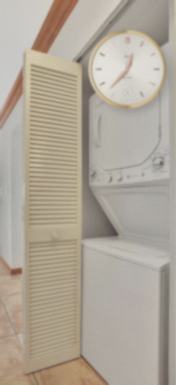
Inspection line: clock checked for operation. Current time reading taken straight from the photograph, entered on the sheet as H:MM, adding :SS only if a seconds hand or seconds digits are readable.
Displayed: 12:37
